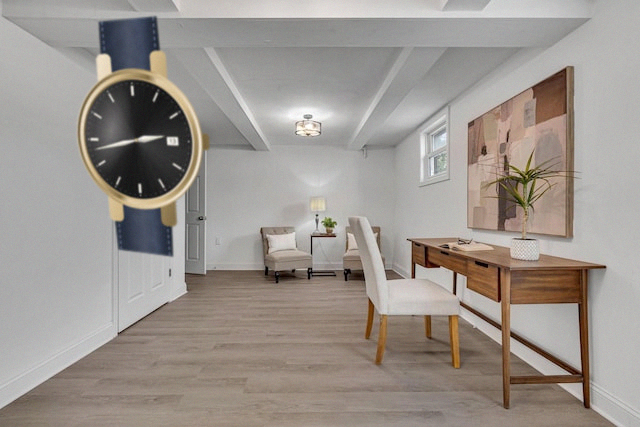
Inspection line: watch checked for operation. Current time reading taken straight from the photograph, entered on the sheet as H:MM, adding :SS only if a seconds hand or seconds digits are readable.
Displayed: 2:43
